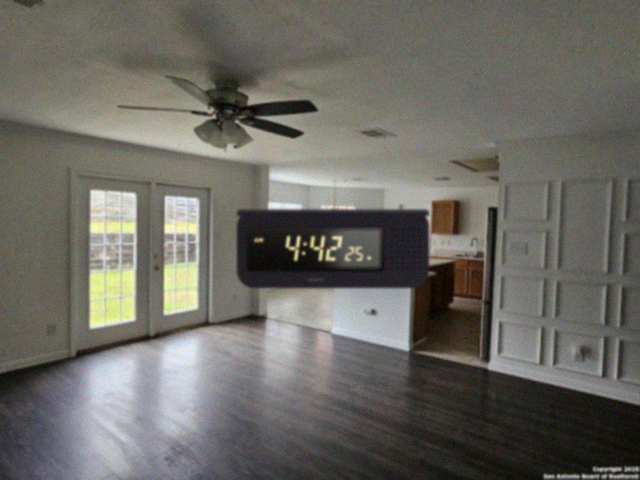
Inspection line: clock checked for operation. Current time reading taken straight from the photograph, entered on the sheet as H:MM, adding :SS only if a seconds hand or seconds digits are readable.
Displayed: 4:42:25
